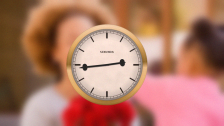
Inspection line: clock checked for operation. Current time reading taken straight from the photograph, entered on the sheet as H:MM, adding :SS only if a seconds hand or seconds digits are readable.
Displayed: 2:44
